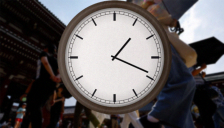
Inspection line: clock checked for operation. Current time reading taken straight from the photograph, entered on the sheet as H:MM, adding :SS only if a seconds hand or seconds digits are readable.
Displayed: 1:19
